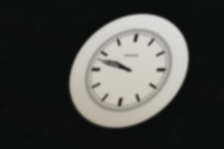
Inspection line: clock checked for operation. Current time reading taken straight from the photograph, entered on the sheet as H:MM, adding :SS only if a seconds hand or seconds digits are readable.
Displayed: 9:48
